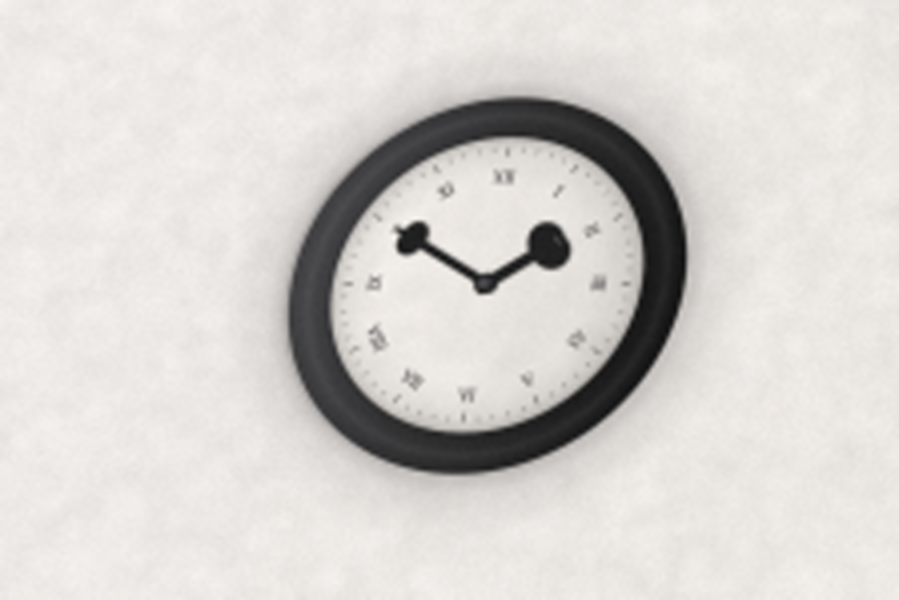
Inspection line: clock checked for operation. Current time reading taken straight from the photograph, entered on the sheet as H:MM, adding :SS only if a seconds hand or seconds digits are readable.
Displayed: 1:50
